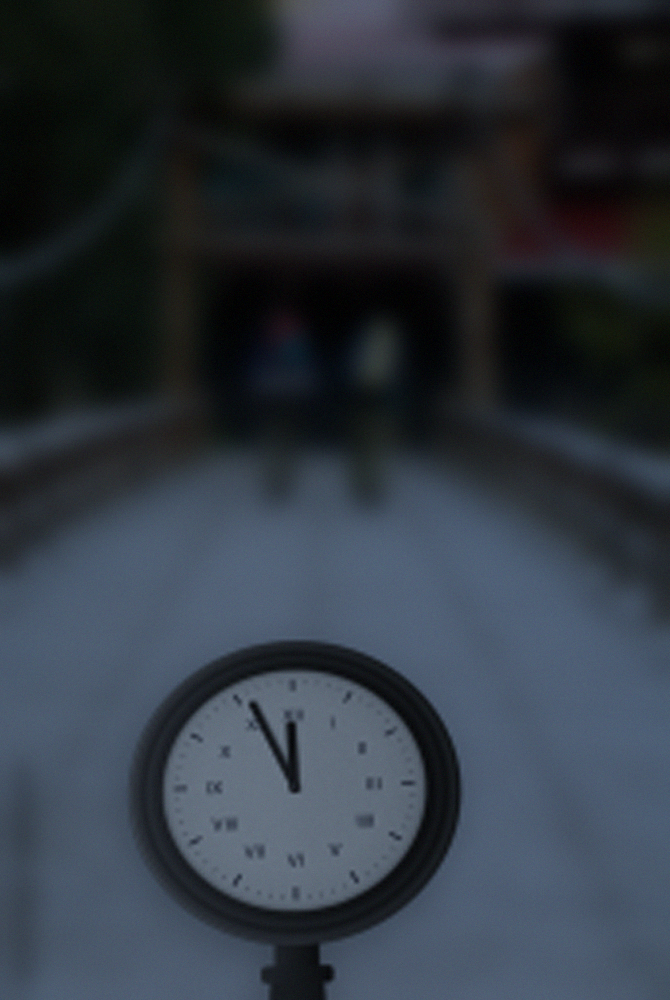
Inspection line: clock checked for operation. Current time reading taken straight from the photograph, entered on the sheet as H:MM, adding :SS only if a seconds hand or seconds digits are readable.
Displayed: 11:56
